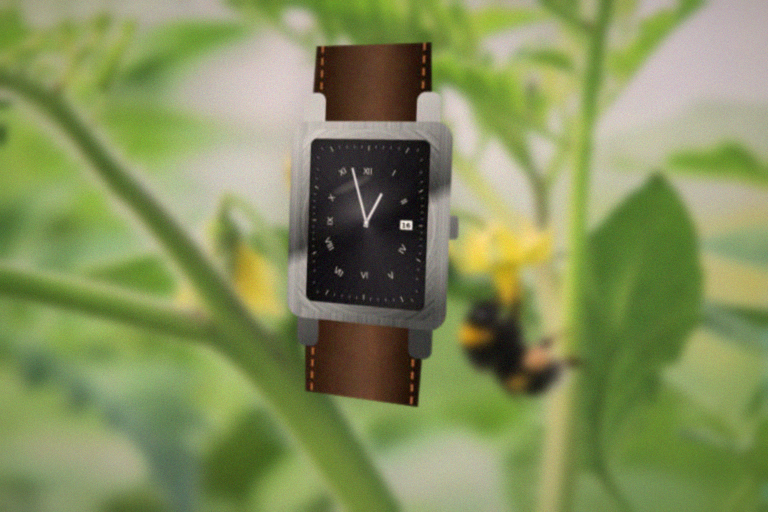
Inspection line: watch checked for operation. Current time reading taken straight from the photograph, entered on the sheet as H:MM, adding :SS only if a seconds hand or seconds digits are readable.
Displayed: 12:57
